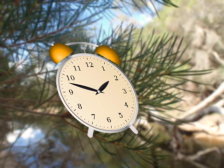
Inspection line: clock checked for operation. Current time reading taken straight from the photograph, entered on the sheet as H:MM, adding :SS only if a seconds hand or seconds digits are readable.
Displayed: 1:48
